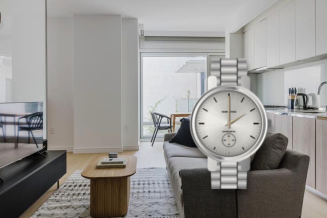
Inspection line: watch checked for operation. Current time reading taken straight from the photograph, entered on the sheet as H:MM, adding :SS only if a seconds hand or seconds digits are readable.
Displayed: 2:00
